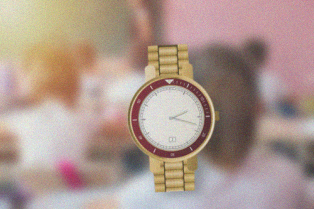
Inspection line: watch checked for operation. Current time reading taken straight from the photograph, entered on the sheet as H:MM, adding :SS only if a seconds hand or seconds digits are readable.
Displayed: 2:18
